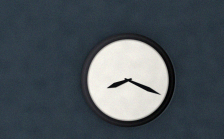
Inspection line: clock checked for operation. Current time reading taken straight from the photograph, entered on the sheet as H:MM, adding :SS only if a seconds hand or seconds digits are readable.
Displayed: 8:19
